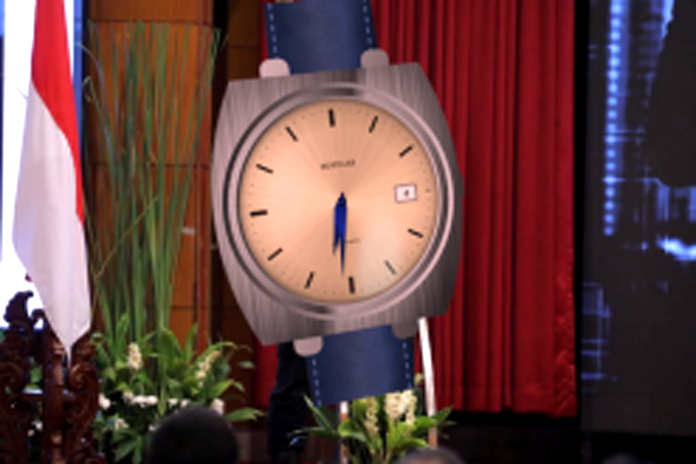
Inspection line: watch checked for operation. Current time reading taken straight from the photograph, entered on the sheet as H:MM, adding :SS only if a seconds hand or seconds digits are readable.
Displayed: 6:31
